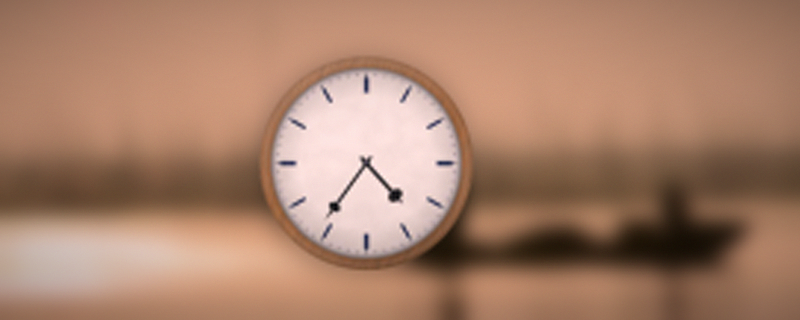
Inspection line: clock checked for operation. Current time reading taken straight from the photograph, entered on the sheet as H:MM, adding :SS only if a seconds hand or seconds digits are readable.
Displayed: 4:36
